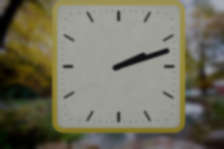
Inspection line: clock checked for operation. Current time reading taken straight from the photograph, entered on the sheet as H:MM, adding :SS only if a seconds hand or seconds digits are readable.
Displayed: 2:12
